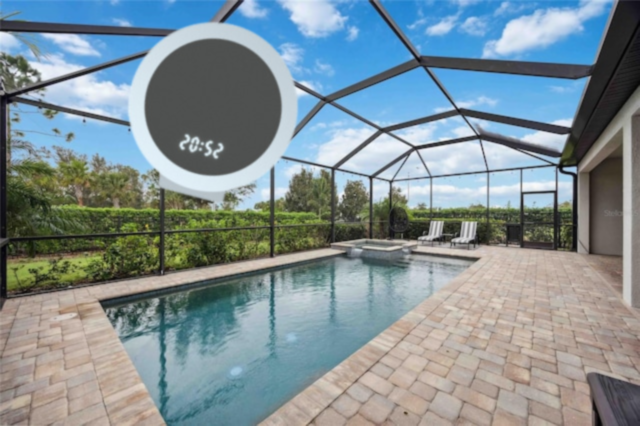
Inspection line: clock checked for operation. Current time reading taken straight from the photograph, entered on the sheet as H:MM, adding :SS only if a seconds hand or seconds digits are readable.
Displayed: 20:52
